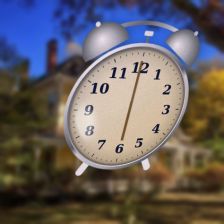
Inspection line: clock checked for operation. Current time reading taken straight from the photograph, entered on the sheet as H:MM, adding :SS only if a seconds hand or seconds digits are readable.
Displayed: 6:00
